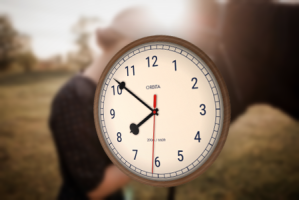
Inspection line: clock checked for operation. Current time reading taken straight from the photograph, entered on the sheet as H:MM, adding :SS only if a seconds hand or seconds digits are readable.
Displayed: 7:51:31
